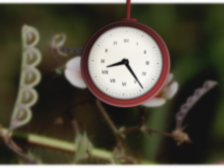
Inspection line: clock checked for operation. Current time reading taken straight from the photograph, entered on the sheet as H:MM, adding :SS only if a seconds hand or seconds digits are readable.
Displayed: 8:24
